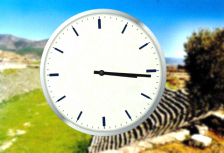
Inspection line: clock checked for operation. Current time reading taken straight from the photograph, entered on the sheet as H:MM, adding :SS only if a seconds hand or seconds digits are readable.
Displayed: 3:16
